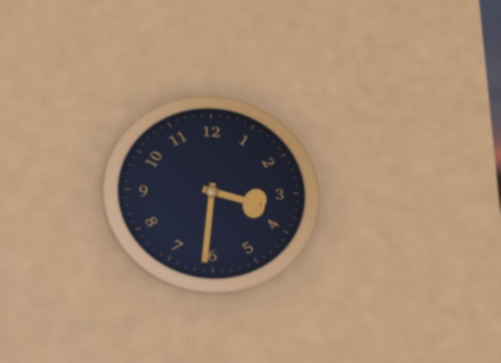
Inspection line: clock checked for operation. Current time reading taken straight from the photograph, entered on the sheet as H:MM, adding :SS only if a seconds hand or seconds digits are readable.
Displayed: 3:31
